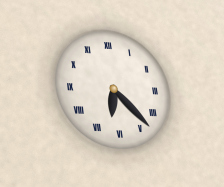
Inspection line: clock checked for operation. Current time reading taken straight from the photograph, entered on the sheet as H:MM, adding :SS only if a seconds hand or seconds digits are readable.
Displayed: 6:23
